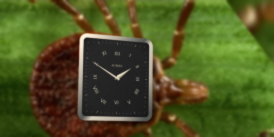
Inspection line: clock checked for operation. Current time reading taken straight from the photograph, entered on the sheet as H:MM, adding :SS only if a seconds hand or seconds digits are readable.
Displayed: 1:50
